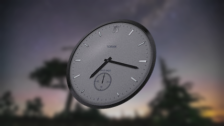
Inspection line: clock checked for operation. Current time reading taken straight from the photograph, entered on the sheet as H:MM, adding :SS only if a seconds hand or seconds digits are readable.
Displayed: 7:17
